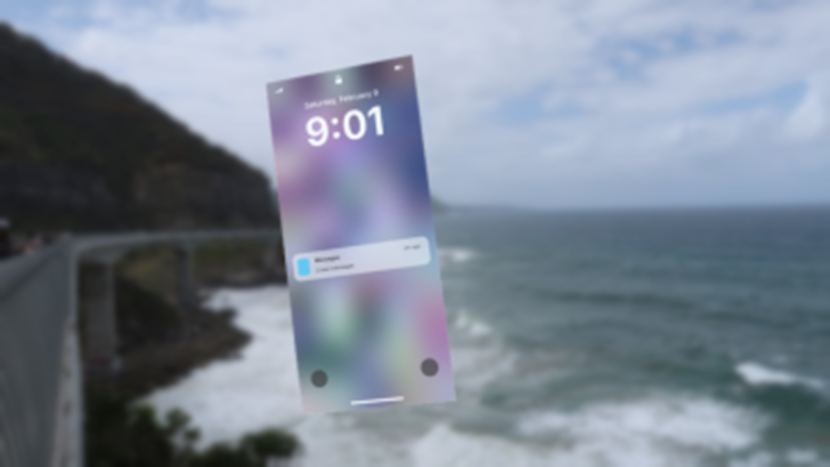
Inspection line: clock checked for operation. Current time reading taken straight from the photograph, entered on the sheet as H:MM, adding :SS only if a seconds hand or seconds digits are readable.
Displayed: 9:01
